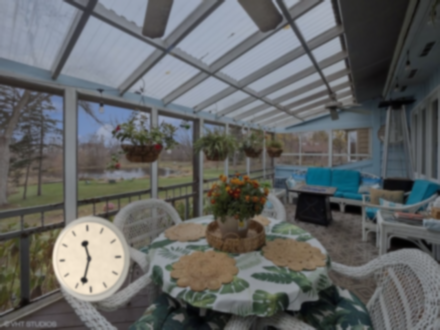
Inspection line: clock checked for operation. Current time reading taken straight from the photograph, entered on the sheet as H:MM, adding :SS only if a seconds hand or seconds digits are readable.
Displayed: 11:33
